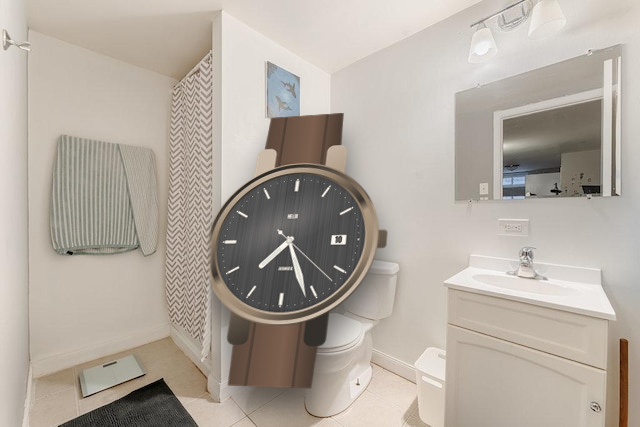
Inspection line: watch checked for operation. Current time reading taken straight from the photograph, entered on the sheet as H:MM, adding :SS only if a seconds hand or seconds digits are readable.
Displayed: 7:26:22
